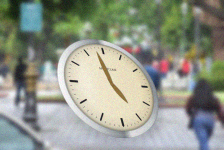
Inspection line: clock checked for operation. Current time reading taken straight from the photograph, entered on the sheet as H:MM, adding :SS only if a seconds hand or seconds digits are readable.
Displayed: 4:58
